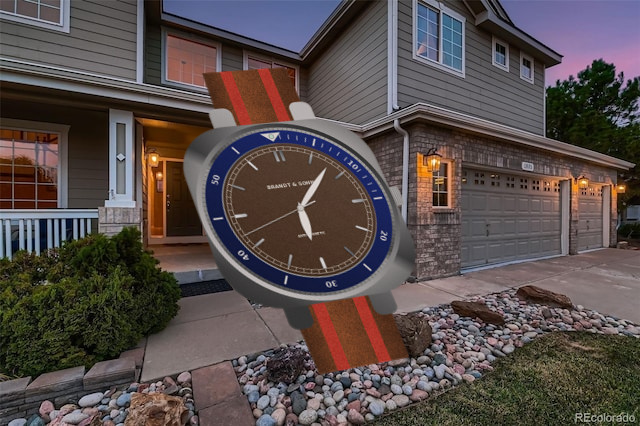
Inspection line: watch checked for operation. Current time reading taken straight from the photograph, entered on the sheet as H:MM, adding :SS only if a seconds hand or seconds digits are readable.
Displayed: 6:07:42
